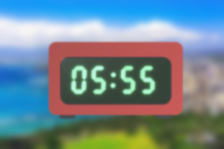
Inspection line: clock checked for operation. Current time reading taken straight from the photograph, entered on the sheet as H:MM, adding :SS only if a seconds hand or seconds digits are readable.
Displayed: 5:55
